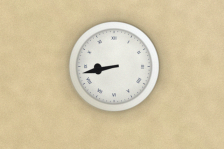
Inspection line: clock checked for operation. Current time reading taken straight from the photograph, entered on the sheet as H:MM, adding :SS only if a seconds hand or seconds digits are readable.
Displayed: 8:43
